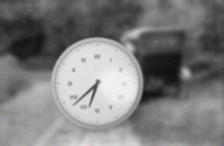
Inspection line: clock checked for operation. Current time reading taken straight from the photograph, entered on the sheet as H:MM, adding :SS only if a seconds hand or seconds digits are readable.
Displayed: 6:38
